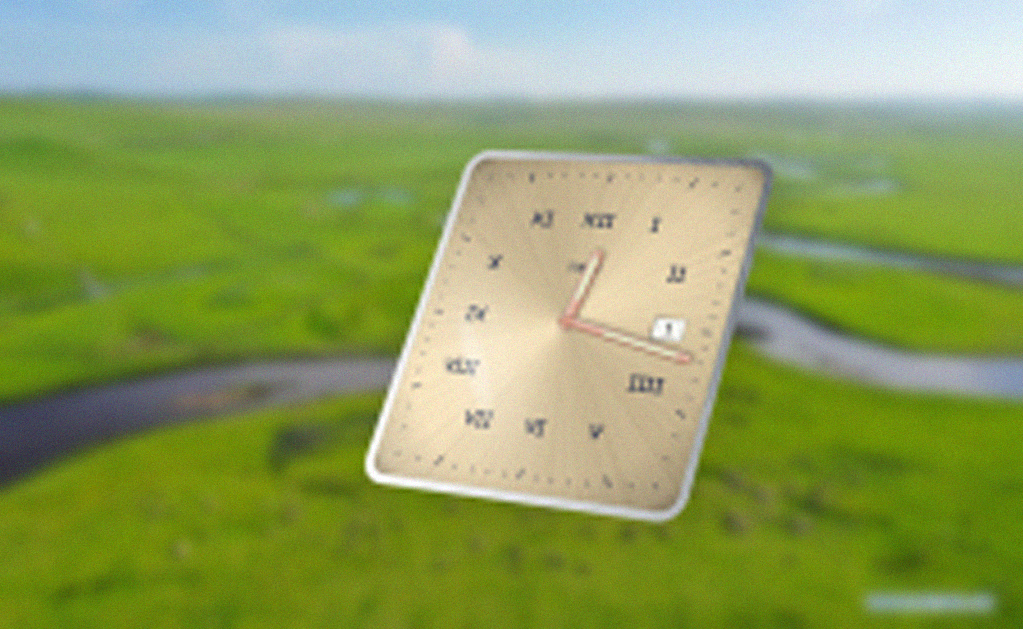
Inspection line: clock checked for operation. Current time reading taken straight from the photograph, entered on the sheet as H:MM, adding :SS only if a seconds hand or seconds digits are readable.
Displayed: 12:17
